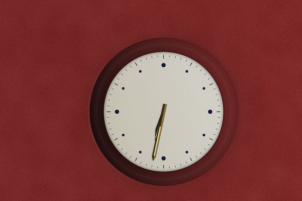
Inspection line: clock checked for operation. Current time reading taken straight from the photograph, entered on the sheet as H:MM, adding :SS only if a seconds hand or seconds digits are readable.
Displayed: 6:32
